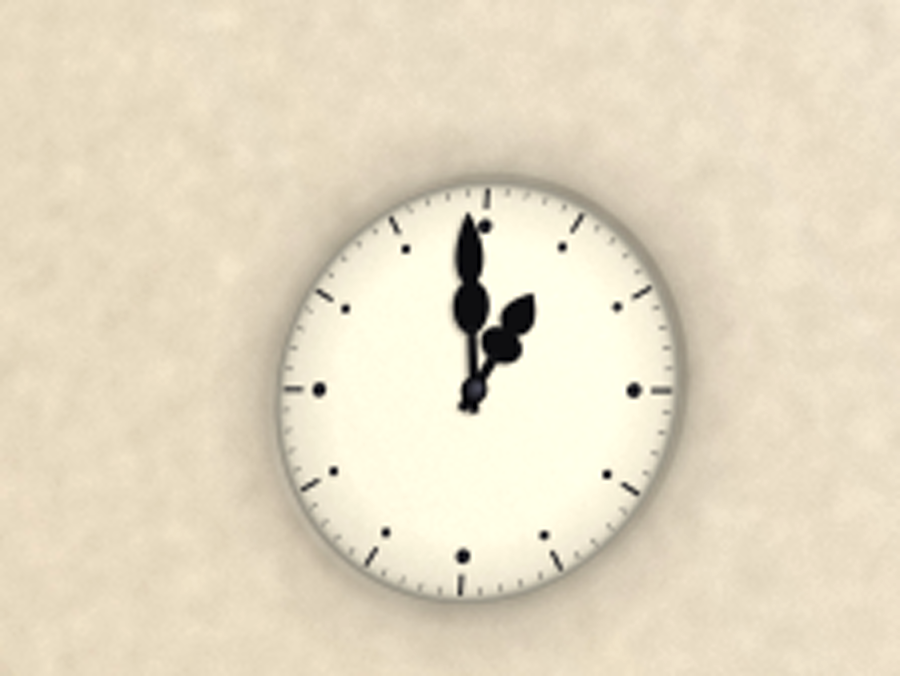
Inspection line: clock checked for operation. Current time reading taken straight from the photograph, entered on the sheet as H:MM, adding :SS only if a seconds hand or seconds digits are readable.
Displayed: 12:59
